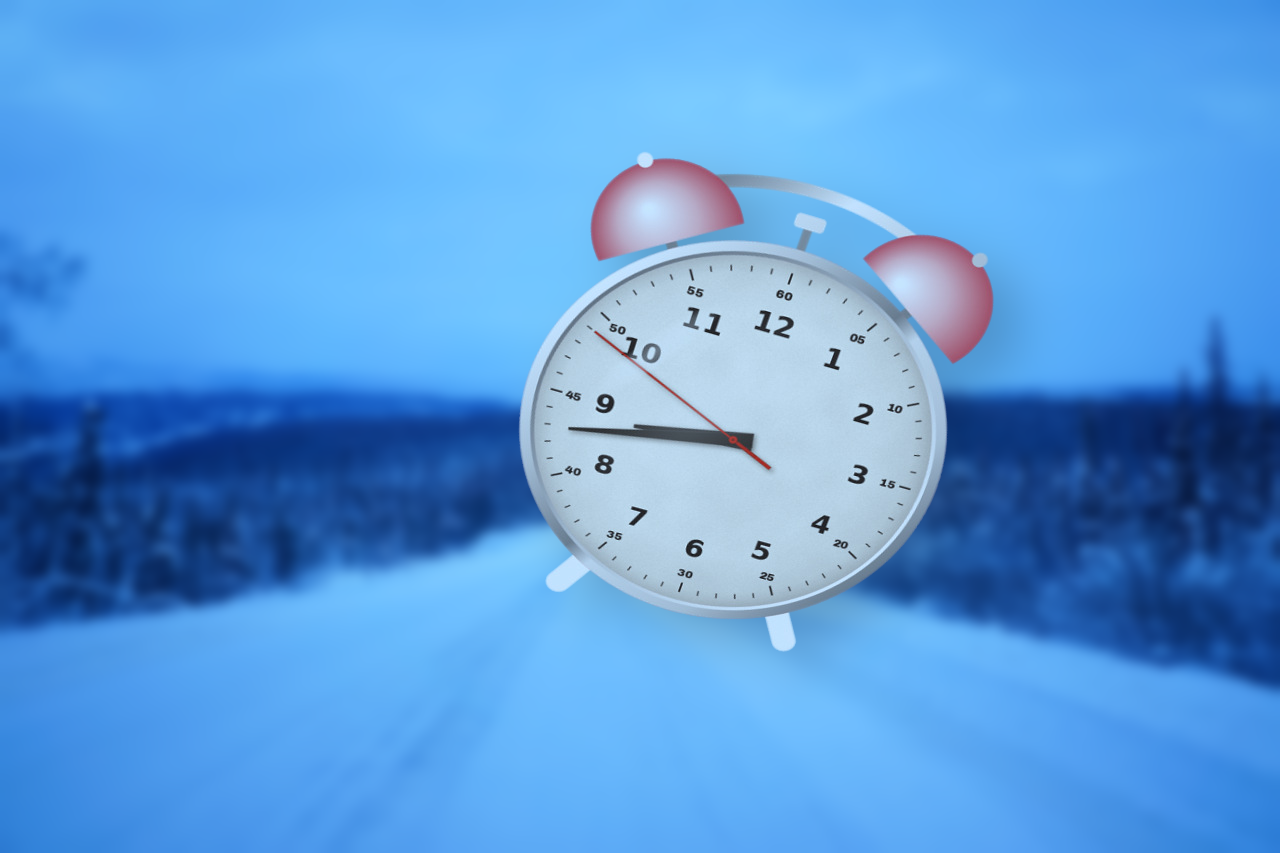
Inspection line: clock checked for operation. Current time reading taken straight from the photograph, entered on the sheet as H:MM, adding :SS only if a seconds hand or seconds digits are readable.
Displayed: 8:42:49
